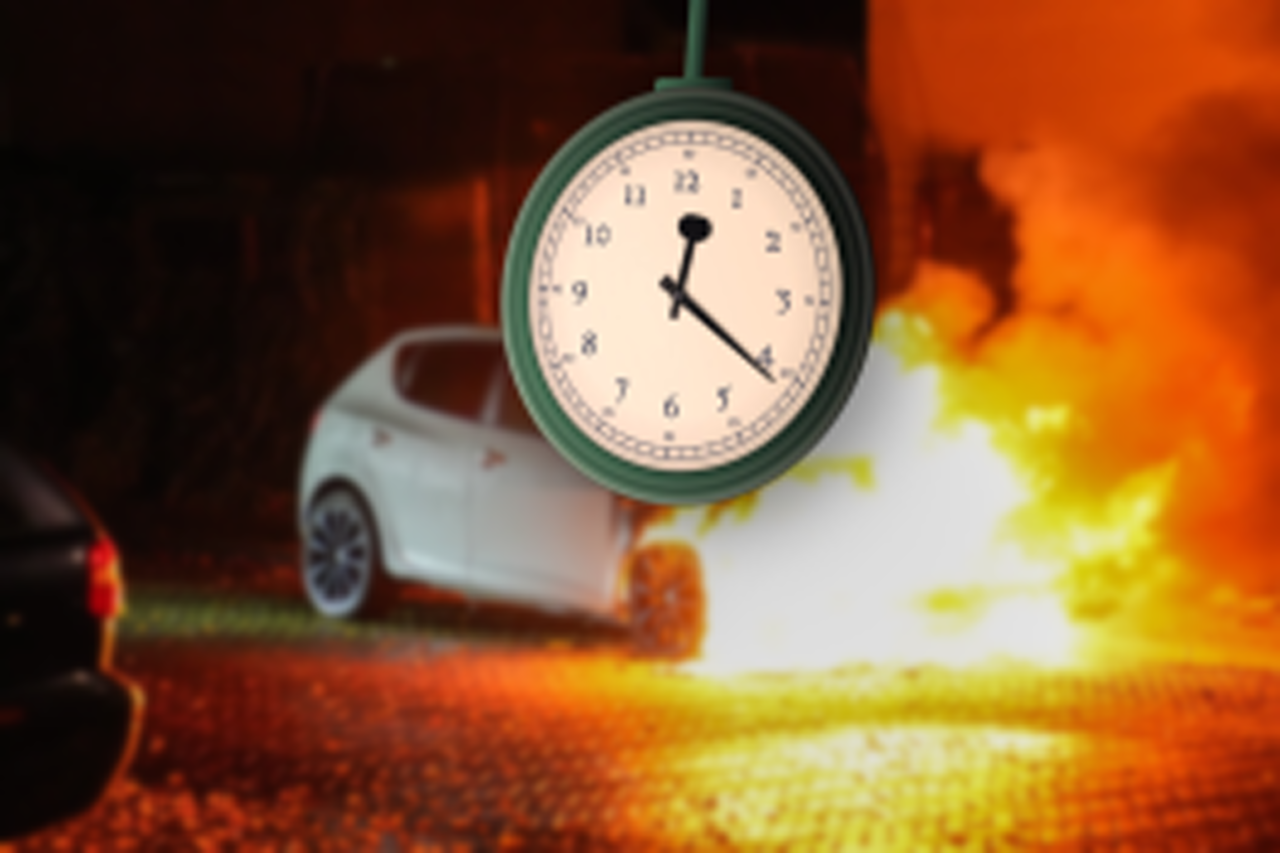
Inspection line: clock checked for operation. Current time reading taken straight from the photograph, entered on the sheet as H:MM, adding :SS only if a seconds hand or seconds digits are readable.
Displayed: 12:21
